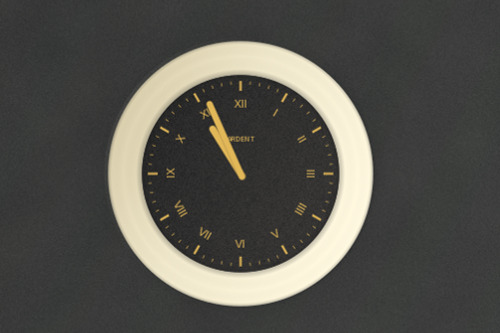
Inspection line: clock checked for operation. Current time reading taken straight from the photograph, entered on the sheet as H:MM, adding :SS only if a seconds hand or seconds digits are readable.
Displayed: 10:56
